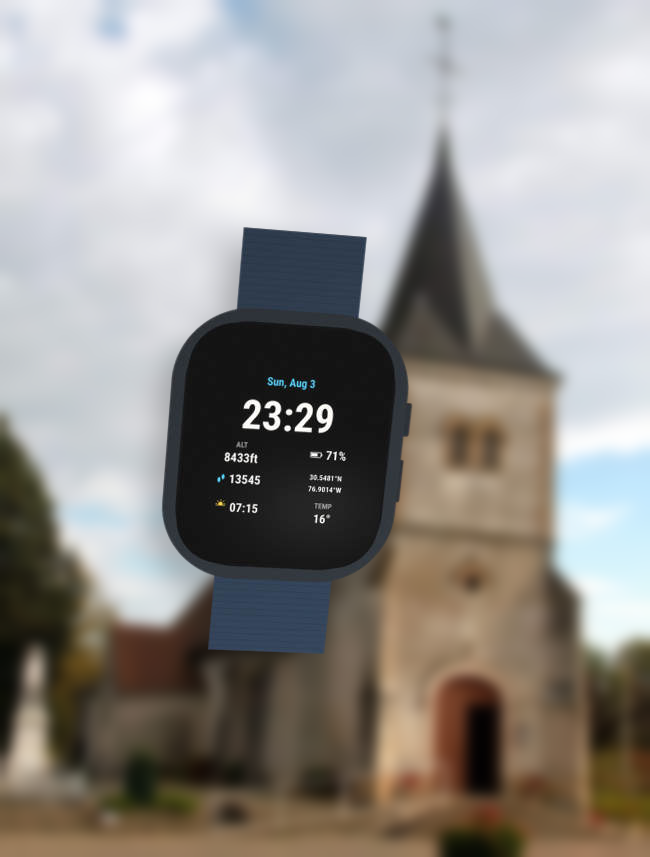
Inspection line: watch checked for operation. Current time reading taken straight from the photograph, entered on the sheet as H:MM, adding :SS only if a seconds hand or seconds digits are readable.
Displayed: 23:29
